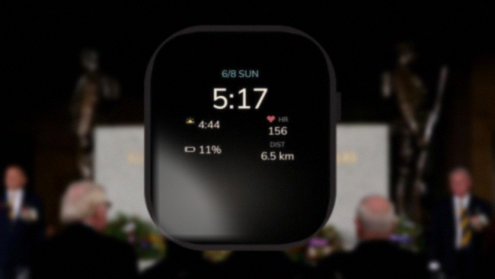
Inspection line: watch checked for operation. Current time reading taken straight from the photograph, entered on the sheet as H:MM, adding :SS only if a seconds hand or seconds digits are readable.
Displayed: 5:17
